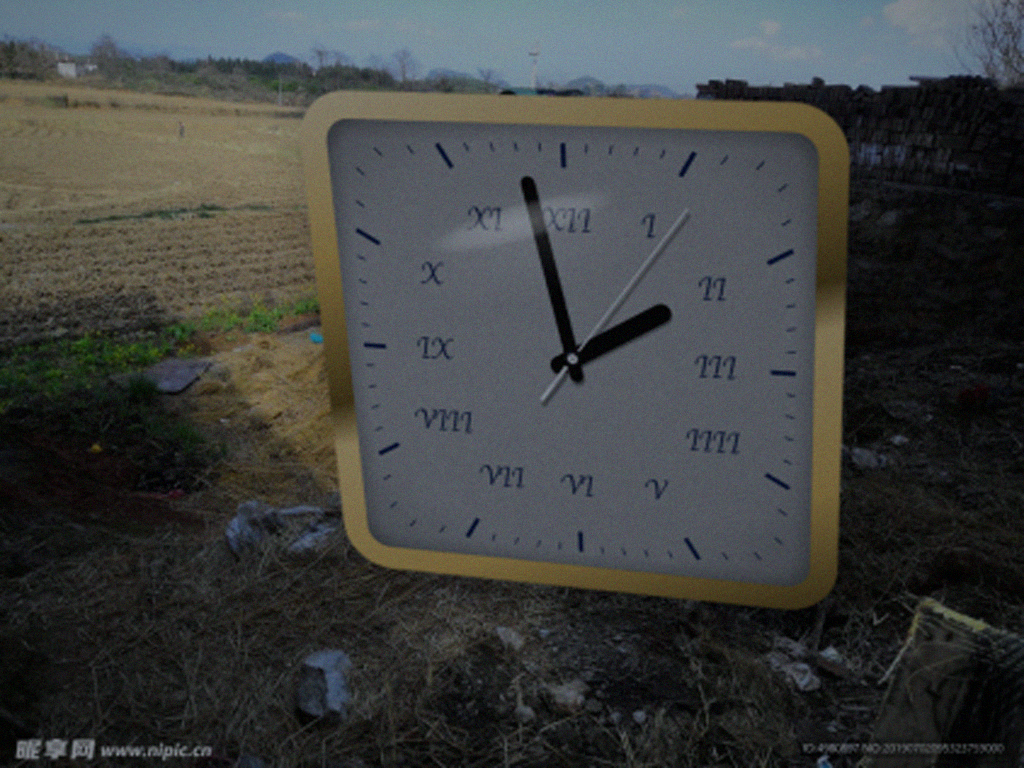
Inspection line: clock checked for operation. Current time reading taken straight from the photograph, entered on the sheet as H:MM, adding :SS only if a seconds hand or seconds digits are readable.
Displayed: 1:58:06
